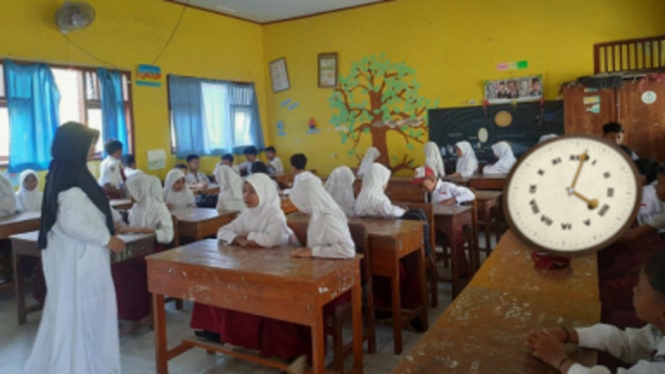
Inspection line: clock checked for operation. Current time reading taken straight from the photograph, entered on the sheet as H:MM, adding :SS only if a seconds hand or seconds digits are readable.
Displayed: 4:02
